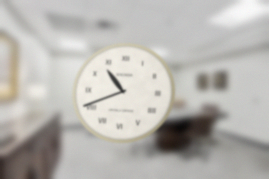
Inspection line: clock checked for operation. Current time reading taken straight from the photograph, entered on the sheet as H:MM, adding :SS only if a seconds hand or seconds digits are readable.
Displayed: 10:41
